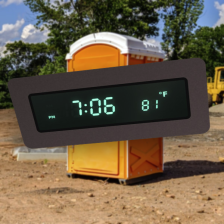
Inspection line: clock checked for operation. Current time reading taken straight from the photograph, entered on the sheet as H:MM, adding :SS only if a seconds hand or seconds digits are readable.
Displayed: 7:06
